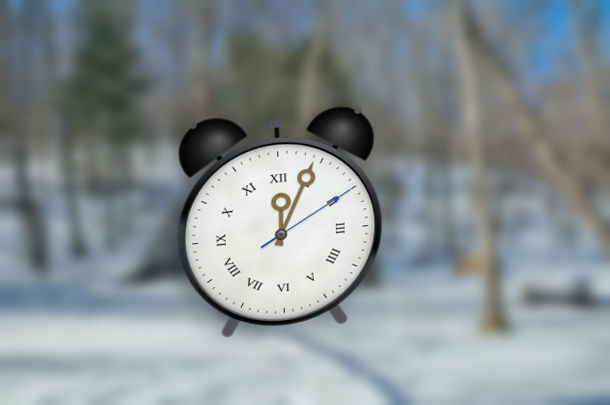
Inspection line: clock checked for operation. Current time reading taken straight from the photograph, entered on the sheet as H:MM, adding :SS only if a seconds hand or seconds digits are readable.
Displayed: 12:04:10
